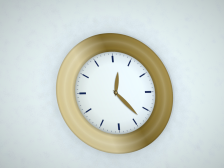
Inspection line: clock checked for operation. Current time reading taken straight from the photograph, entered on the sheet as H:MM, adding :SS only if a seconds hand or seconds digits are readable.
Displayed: 12:23
